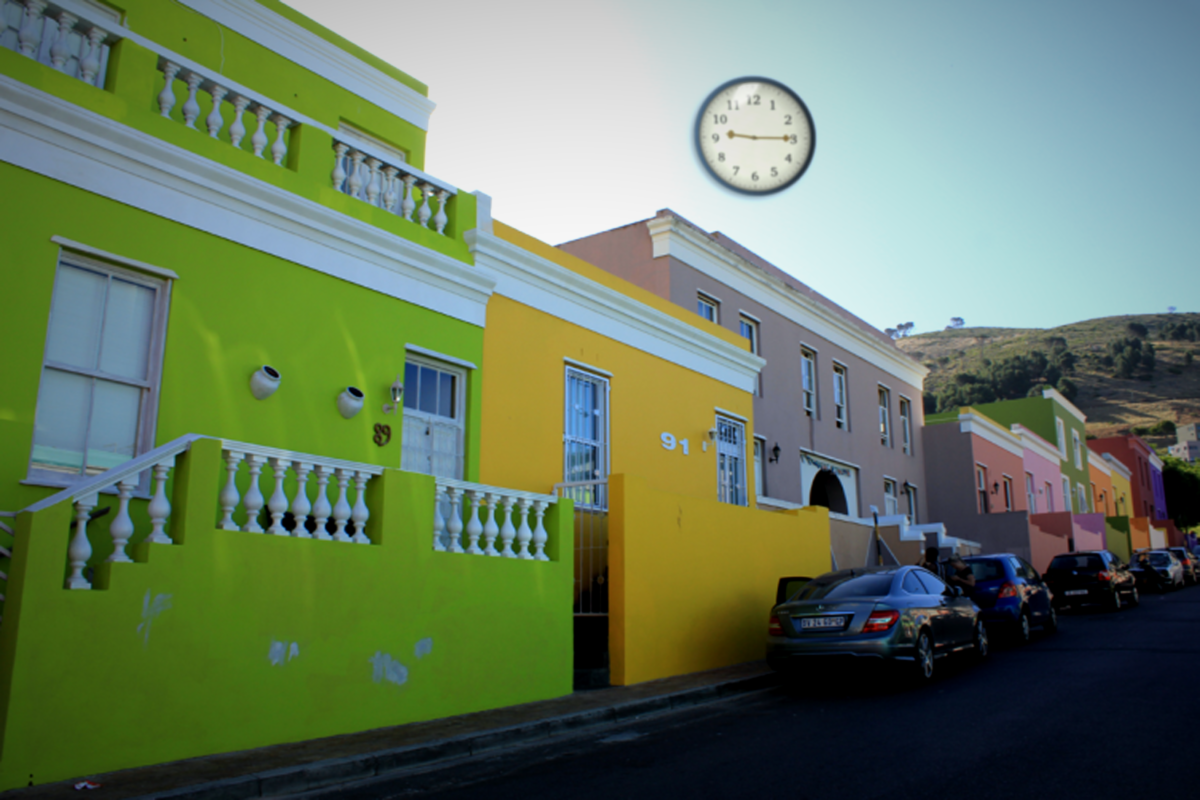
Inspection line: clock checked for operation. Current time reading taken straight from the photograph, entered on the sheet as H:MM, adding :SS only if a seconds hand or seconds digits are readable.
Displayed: 9:15
